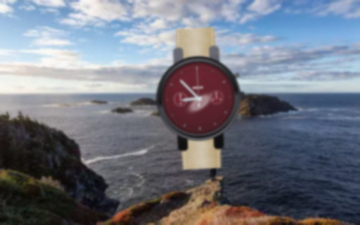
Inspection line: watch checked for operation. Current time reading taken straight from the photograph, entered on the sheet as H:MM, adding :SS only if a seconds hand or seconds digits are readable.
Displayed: 8:53
